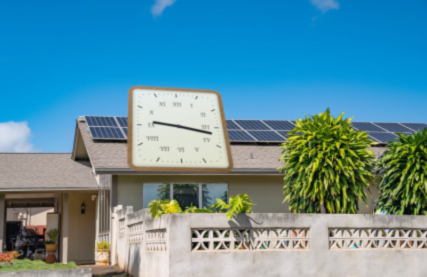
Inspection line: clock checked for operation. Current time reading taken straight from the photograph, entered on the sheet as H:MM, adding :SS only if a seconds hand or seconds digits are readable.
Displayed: 9:17
